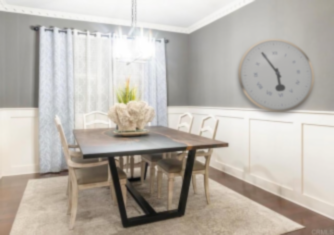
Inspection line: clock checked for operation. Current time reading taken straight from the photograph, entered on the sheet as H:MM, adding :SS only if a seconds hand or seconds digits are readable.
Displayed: 5:55
